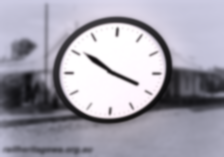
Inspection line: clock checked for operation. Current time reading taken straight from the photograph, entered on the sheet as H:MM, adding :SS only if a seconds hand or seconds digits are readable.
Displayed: 3:51
